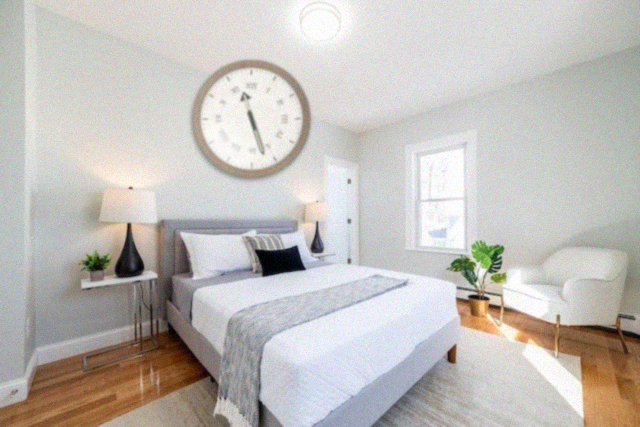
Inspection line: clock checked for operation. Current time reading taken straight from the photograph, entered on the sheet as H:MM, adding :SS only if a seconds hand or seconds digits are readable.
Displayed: 11:27
